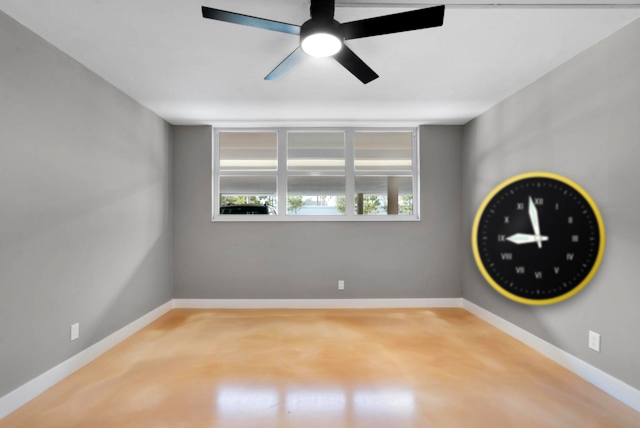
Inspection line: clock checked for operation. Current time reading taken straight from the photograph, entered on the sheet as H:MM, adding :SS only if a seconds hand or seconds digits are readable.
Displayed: 8:58
